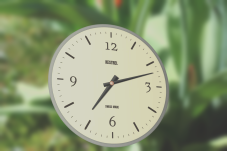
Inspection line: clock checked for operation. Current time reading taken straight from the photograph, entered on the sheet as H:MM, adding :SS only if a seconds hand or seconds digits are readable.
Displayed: 7:12
